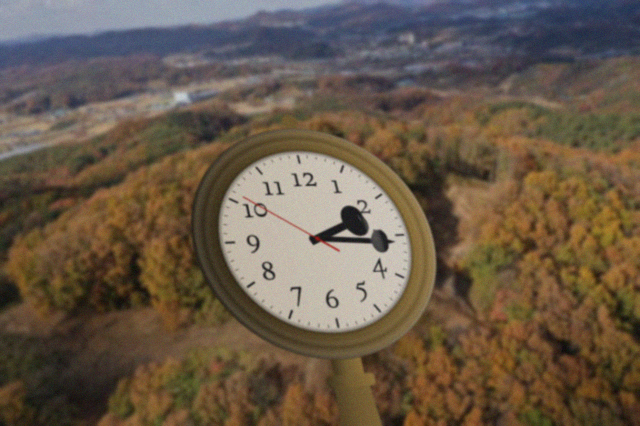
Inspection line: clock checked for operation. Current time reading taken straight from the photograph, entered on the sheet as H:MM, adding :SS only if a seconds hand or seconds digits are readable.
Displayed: 2:15:51
